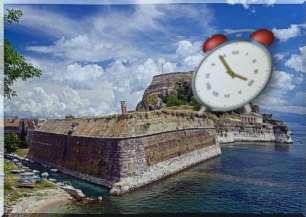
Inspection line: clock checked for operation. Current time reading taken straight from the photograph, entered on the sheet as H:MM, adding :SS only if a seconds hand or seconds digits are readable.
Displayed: 3:54
